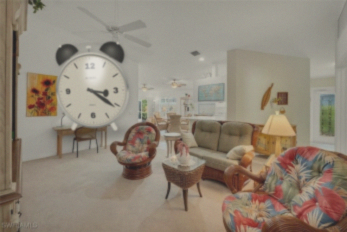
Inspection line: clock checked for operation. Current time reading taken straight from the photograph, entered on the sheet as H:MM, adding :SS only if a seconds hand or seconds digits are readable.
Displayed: 3:21
